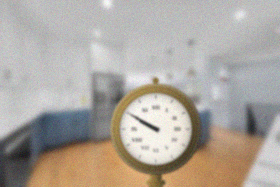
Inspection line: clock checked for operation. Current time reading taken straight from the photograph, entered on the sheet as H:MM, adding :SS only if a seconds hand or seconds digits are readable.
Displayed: 9:50
